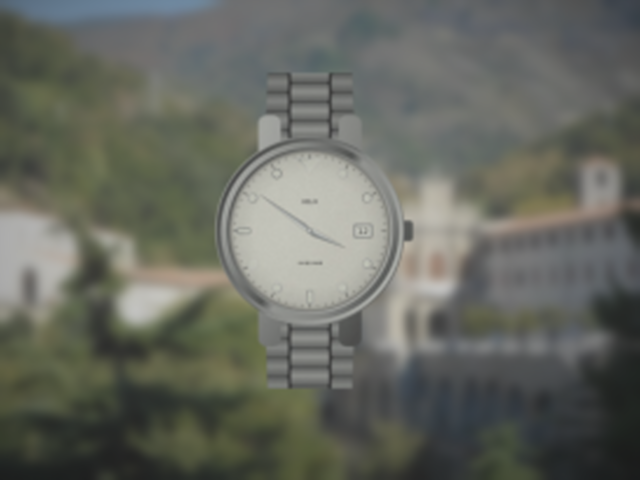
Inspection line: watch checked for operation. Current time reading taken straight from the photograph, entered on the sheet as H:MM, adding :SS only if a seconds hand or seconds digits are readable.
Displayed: 3:51
